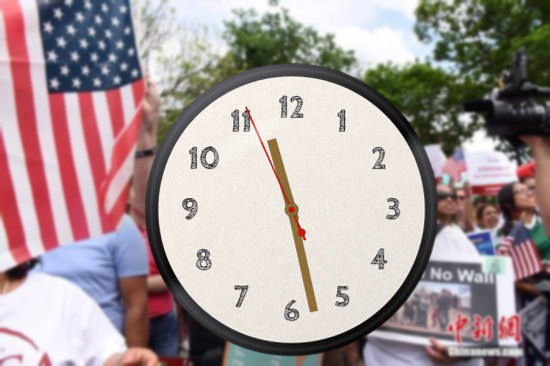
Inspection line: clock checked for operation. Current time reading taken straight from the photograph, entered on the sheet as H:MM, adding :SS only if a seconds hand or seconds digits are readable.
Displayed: 11:27:56
